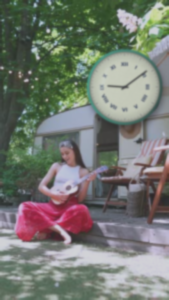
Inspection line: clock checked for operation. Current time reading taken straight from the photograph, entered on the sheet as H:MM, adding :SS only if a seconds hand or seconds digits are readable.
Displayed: 9:09
